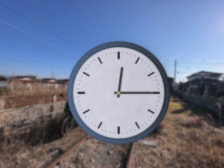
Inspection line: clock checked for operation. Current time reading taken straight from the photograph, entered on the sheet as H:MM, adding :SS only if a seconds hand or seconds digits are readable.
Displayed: 12:15
